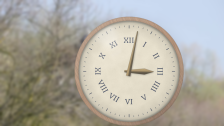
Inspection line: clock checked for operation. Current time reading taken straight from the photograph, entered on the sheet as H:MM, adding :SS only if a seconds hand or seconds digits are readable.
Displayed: 3:02
